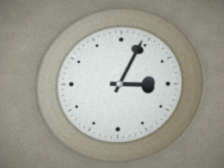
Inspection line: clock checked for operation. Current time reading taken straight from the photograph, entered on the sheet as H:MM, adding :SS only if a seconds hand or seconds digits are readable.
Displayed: 3:04
